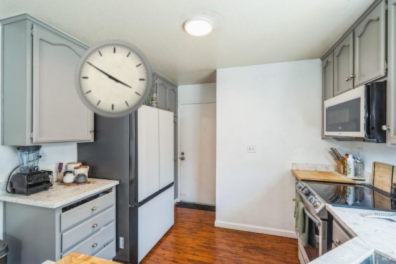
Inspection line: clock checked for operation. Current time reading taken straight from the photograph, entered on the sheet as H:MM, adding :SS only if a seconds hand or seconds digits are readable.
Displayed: 3:50
